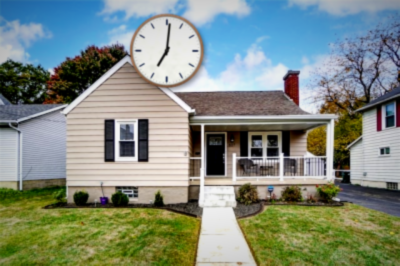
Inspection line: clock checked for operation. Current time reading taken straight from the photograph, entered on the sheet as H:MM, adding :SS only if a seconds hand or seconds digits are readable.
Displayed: 7:01
